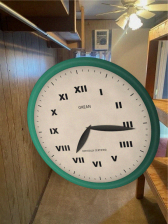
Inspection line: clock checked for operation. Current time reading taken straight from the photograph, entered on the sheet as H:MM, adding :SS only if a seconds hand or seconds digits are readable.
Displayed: 7:16
